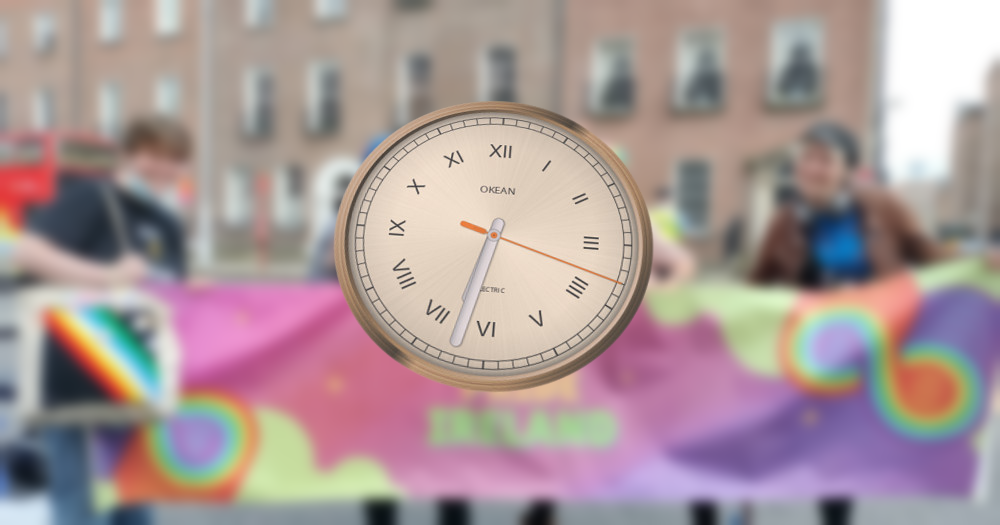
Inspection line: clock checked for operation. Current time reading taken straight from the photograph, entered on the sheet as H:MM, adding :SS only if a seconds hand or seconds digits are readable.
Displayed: 6:32:18
